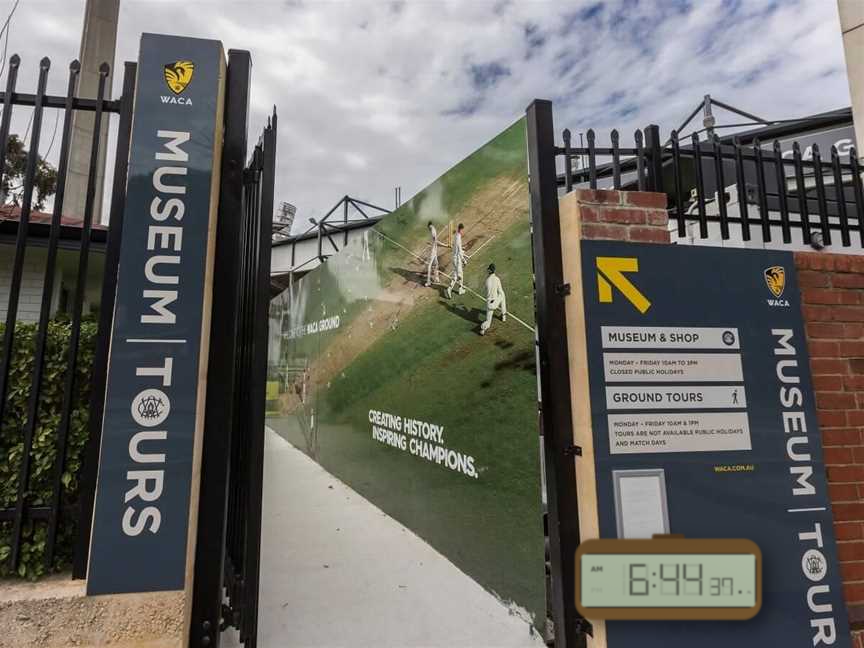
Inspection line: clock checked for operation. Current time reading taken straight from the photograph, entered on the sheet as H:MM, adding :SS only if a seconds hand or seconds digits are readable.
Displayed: 6:44:37
